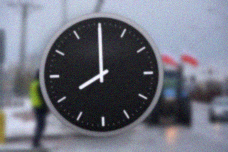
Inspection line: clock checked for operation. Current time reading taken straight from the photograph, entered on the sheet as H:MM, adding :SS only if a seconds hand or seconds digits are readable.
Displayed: 8:00
